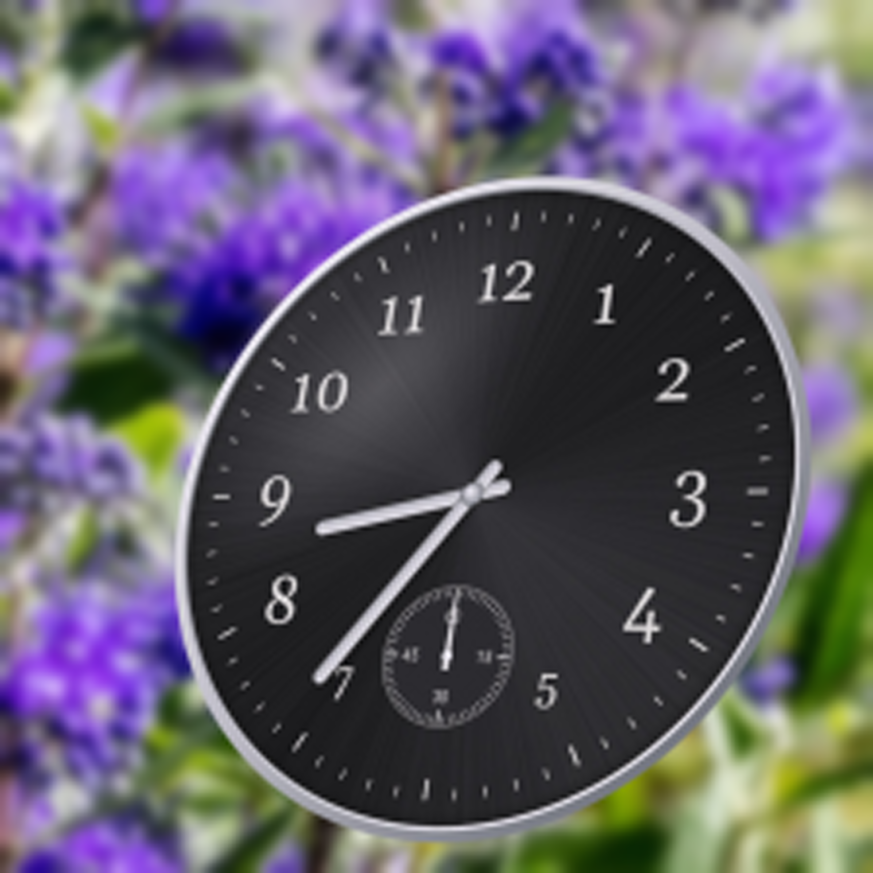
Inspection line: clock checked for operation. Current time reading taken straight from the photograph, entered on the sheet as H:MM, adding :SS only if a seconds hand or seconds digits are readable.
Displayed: 8:36
